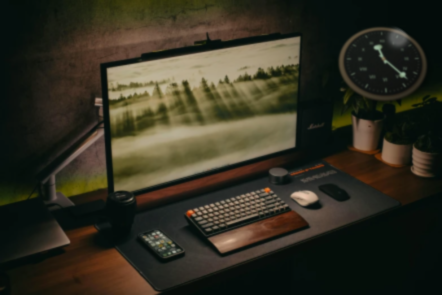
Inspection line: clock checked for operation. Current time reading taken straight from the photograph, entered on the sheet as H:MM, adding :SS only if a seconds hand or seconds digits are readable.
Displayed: 11:23
